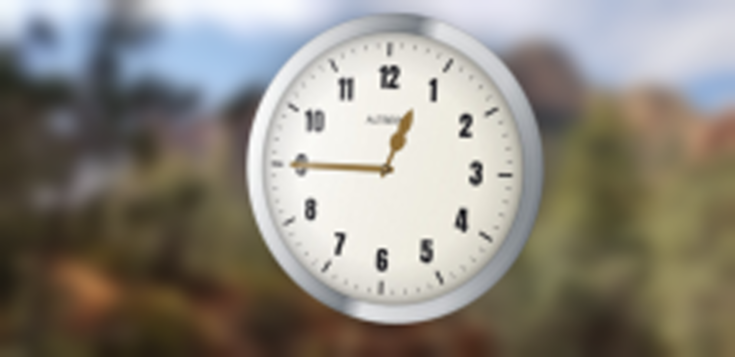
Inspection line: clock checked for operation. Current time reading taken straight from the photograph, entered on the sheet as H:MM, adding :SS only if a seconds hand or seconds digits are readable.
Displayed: 12:45
